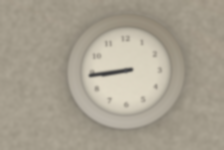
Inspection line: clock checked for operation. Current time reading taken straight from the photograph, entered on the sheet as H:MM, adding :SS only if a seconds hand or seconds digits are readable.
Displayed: 8:44
